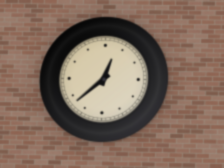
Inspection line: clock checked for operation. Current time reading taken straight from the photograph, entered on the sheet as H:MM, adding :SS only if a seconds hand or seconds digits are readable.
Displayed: 12:38
